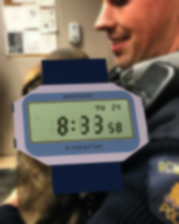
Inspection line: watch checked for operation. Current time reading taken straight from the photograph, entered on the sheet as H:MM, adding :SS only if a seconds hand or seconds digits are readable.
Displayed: 8:33
